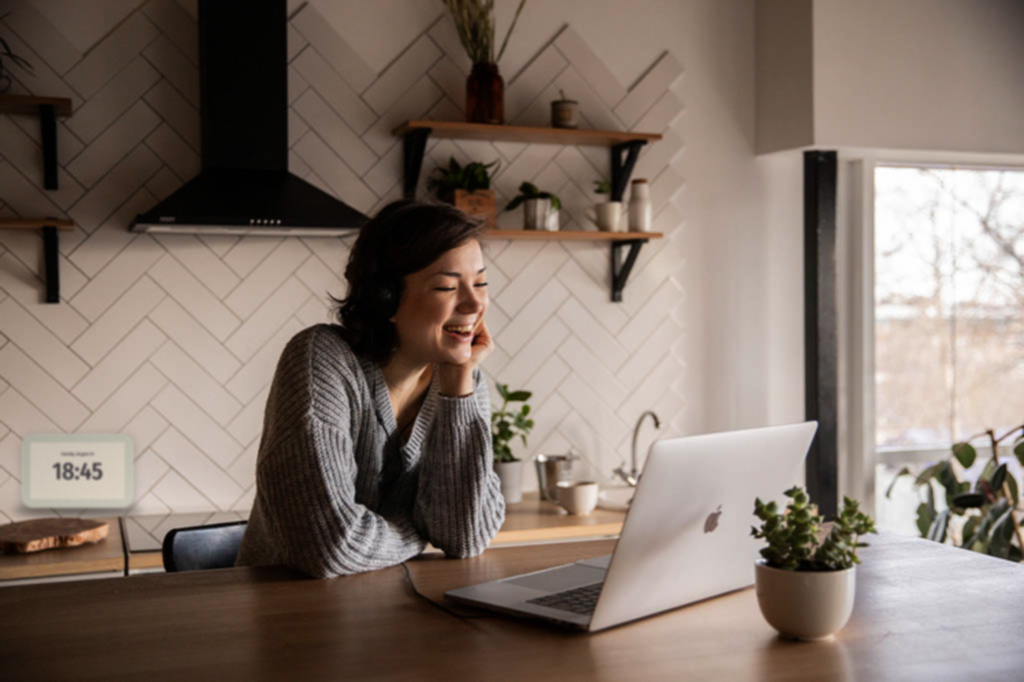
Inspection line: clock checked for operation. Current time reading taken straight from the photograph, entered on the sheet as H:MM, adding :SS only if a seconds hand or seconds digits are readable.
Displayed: 18:45
